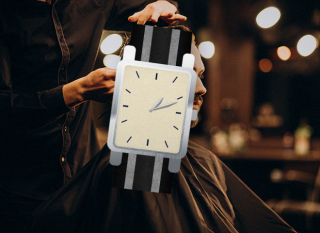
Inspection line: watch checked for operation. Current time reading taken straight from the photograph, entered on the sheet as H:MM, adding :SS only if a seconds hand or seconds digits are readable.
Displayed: 1:11
